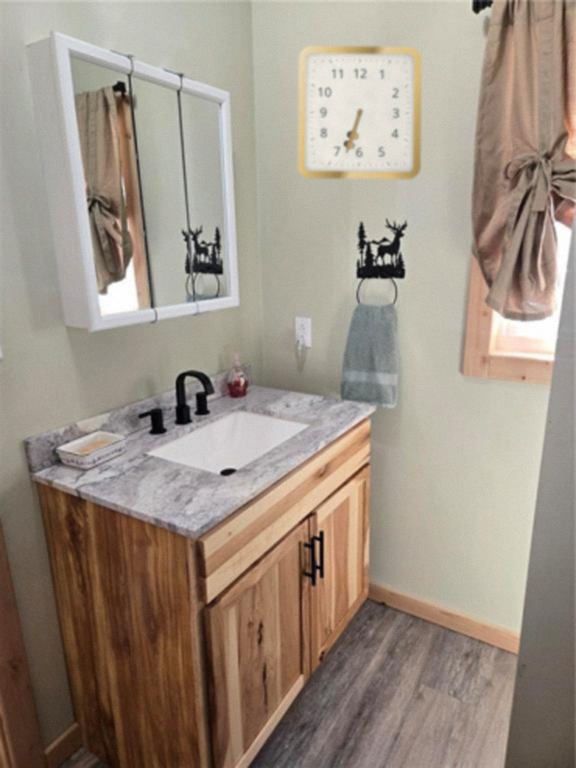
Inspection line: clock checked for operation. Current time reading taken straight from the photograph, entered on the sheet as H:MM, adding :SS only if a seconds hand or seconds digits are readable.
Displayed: 6:33
